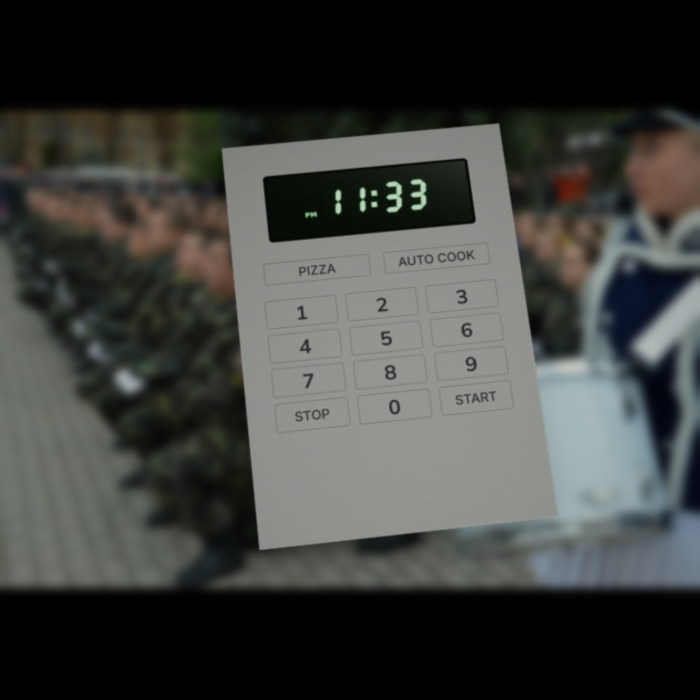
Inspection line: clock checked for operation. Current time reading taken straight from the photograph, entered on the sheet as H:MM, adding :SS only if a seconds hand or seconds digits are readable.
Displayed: 11:33
